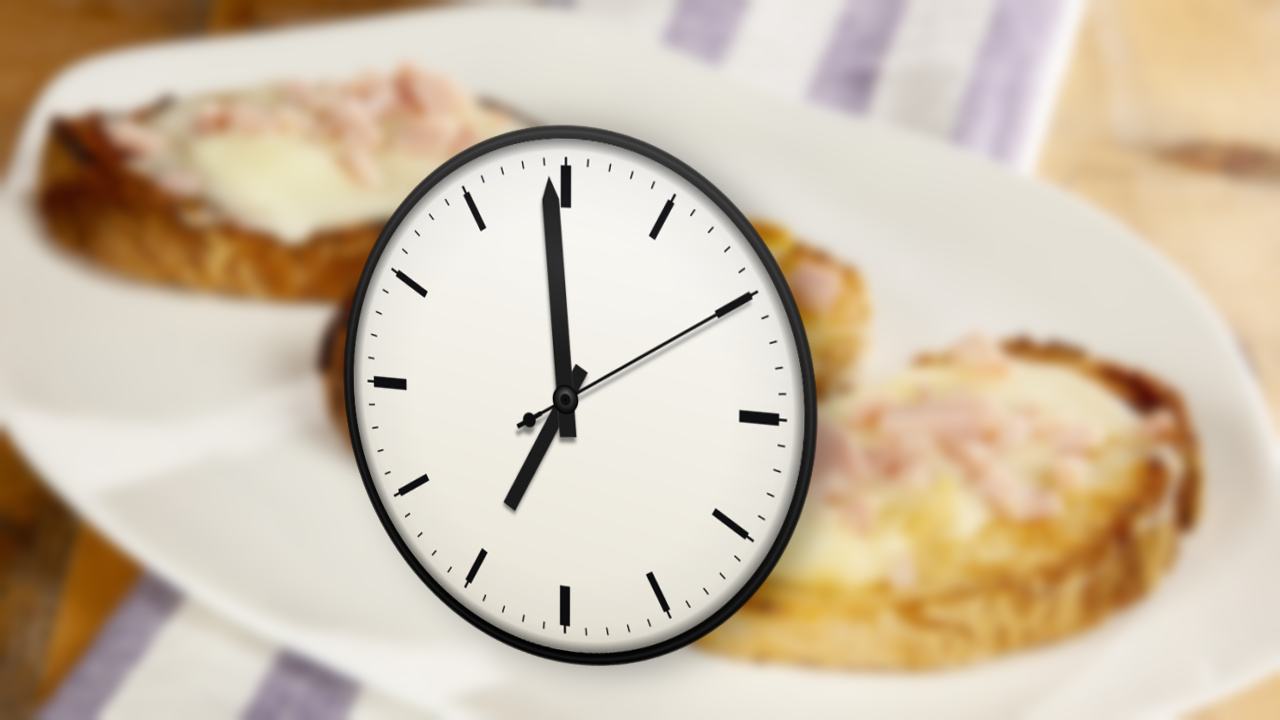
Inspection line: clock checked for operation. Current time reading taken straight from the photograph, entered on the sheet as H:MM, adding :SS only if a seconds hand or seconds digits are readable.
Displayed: 6:59:10
